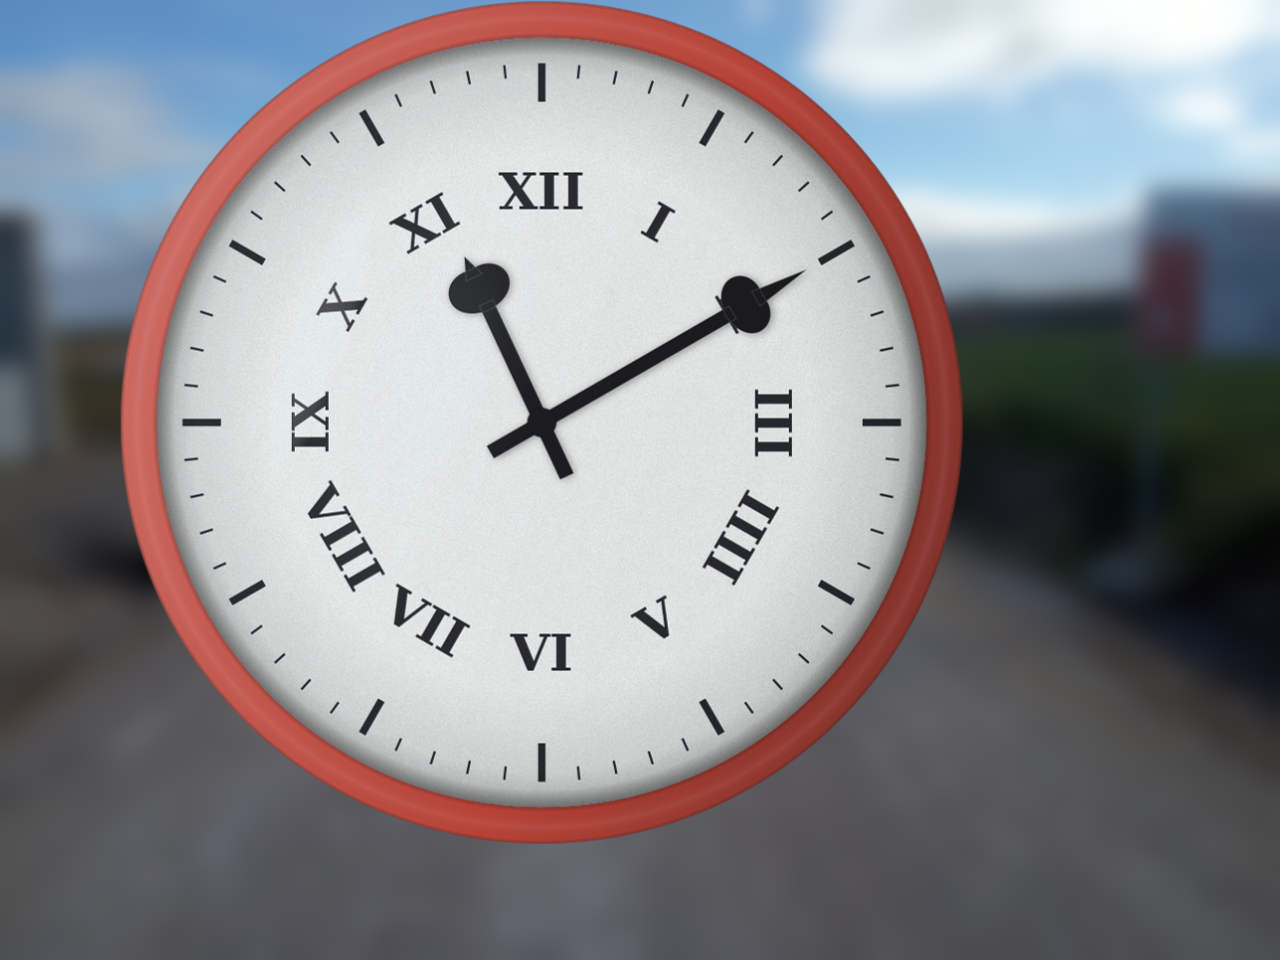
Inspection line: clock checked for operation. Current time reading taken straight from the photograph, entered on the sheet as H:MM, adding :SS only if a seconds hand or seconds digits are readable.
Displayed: 11:10
